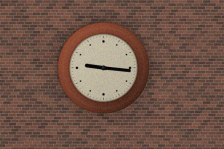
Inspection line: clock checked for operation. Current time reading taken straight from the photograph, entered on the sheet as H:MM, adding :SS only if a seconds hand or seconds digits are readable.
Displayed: 9:16
